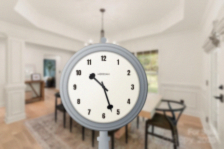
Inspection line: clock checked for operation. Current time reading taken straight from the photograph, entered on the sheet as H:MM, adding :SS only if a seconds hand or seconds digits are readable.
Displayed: 10:27
